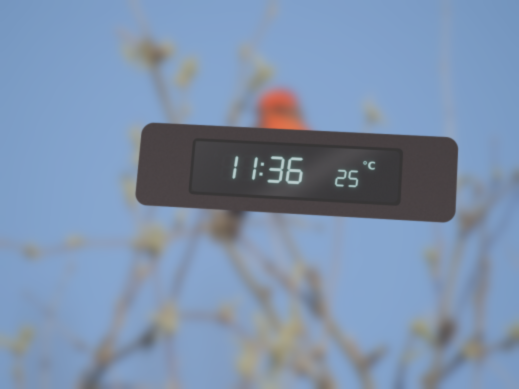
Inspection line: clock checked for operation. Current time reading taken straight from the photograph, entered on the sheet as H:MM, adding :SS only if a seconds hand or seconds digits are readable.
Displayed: 11:36
